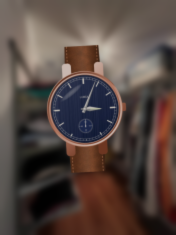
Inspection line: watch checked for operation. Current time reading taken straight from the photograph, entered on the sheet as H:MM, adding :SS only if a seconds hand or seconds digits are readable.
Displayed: 3:04
